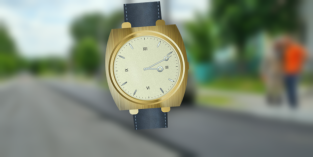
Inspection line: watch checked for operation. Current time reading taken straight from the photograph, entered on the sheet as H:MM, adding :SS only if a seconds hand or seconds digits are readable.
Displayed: 3:11
